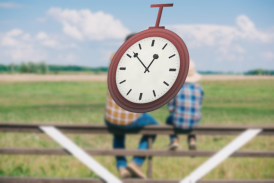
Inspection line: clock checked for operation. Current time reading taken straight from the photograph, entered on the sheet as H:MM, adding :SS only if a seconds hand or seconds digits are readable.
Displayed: 12:52
